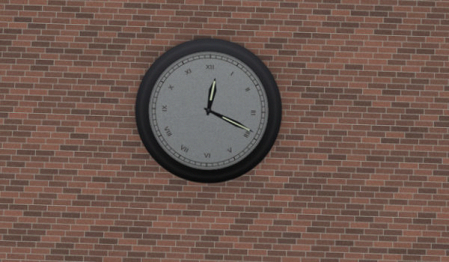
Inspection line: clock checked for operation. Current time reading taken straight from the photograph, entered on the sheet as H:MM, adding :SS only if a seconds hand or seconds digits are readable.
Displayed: 12:19
